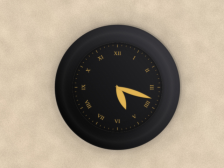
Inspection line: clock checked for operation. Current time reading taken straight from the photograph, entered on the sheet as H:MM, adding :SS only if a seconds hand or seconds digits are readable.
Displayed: 5:18
